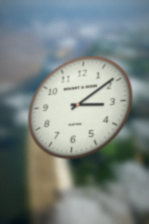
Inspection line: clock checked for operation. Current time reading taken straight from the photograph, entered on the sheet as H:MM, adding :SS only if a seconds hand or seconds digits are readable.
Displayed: 3:09
